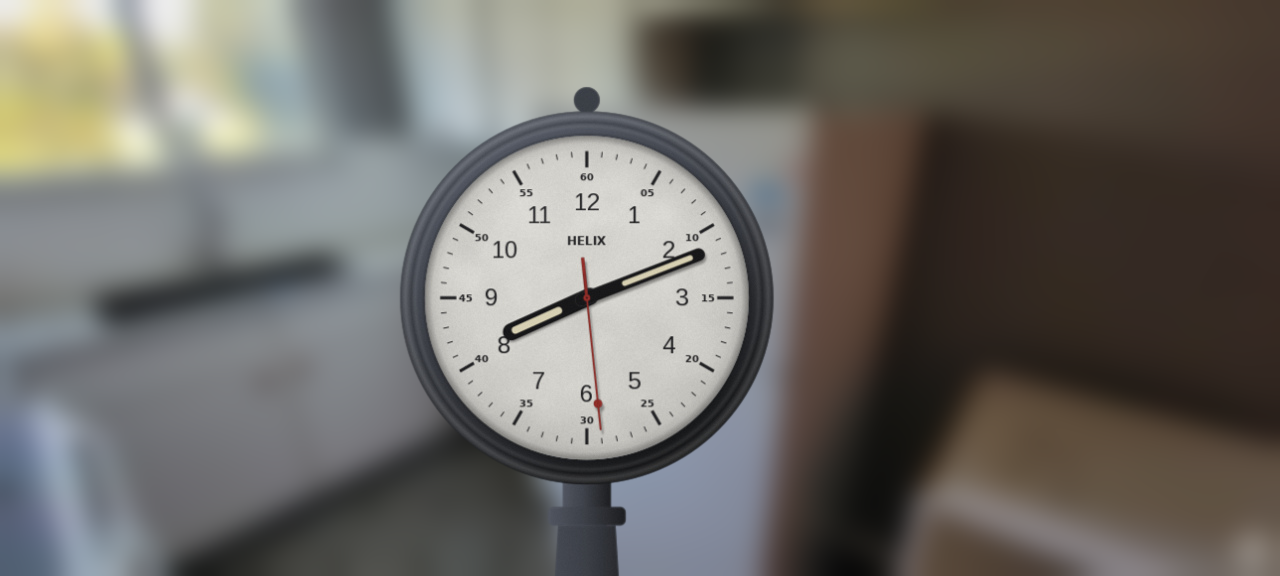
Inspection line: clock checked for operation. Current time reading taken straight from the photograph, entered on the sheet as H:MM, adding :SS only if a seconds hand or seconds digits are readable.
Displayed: 8:11:29
